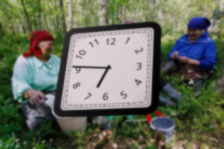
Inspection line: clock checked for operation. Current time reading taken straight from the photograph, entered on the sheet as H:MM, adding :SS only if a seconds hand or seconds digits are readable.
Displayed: 6:46
